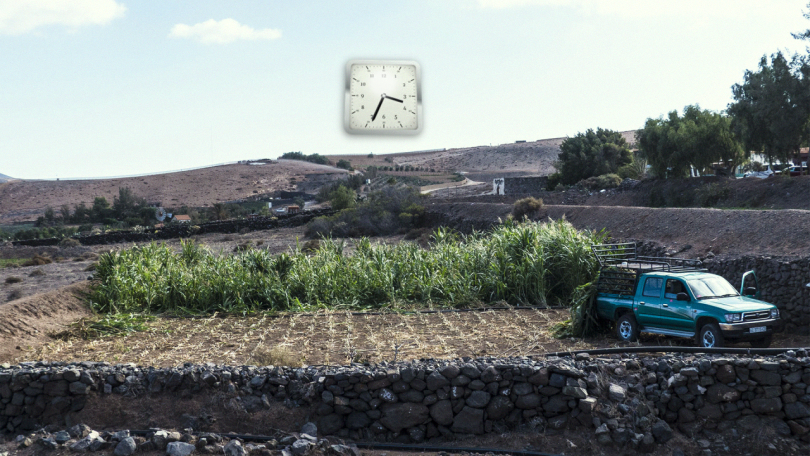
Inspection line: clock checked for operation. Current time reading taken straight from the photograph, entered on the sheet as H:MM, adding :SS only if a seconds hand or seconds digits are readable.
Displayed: 3:34
